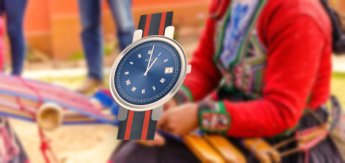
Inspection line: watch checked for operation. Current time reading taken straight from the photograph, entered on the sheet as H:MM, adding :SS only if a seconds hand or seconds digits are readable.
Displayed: 1:01
